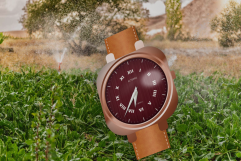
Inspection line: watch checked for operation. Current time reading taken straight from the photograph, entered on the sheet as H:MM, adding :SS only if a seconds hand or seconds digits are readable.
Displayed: 6:37
